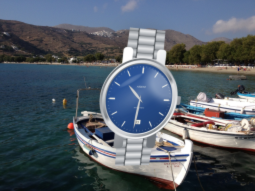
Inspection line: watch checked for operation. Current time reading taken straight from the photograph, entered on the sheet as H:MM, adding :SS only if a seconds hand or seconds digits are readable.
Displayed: 10:31
